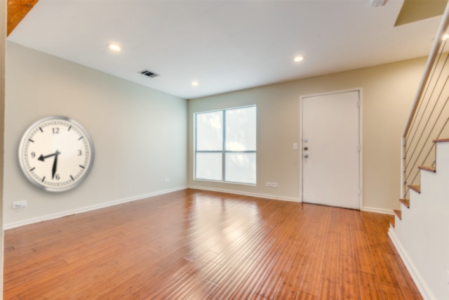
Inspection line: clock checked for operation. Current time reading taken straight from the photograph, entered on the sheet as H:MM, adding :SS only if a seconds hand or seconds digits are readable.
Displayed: 8:32
